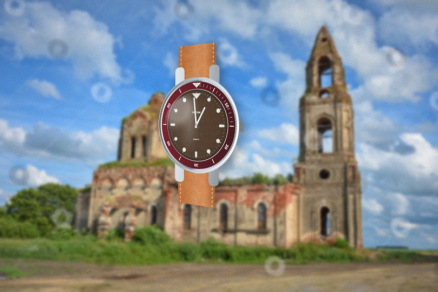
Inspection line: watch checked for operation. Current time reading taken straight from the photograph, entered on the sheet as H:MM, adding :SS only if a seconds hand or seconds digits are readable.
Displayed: 12:59
